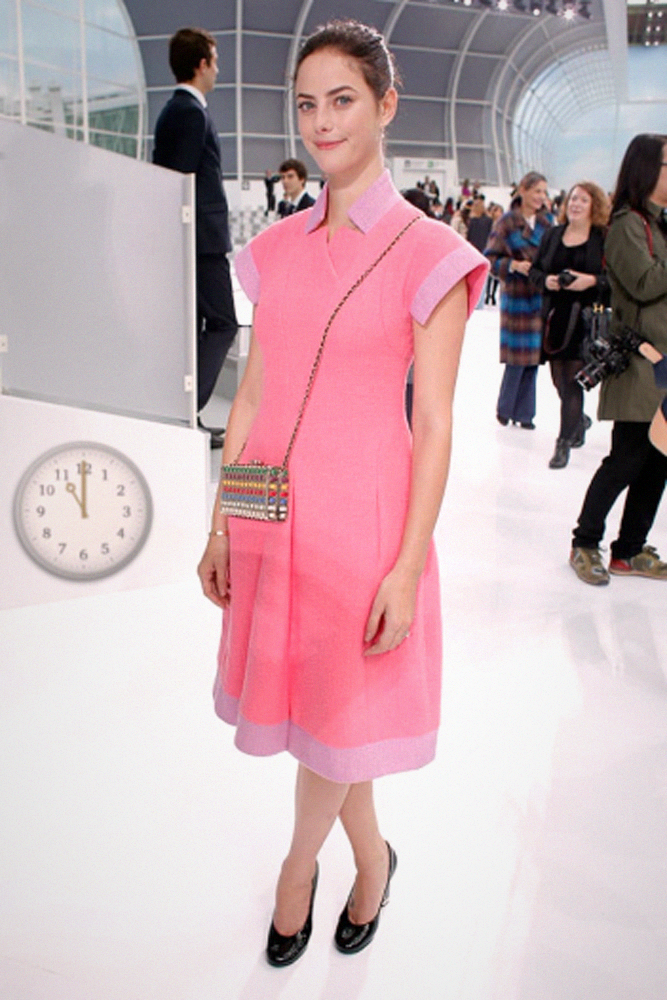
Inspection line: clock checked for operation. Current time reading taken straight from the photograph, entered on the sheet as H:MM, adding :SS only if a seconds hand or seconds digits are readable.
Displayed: 11:00
